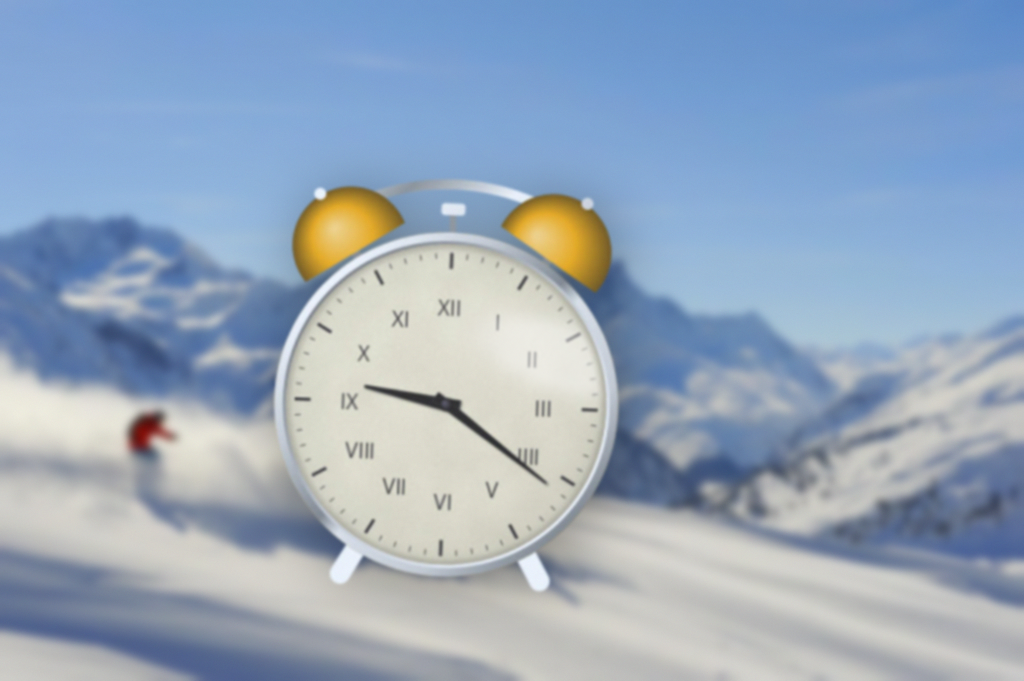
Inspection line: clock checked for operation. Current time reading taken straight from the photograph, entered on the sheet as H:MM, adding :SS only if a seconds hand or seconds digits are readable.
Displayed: 9:21
